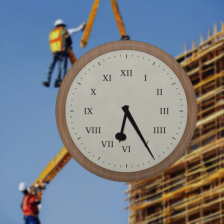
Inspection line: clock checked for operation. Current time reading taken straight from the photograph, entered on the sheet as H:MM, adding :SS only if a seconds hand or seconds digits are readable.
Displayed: 6:25
